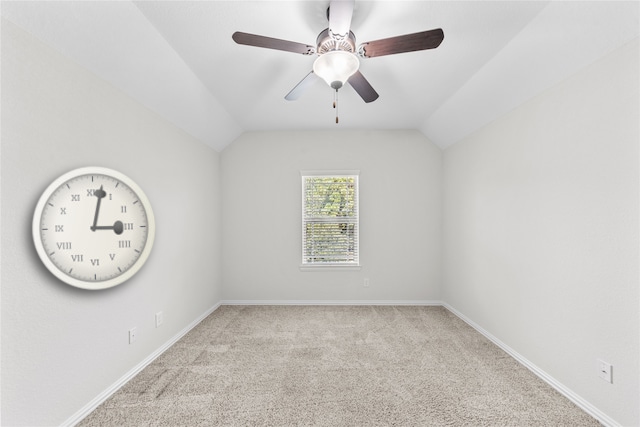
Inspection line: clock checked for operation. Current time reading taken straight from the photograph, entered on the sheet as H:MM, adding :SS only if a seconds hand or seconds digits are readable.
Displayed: 3:02
